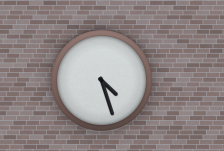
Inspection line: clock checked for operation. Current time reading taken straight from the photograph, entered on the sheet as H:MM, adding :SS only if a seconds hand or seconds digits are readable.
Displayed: 4:27
